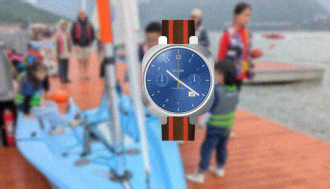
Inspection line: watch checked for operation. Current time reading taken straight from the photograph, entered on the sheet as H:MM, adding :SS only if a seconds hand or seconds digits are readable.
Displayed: 10:21
